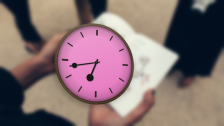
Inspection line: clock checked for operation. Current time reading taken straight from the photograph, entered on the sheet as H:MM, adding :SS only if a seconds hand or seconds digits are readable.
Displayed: 6:43
